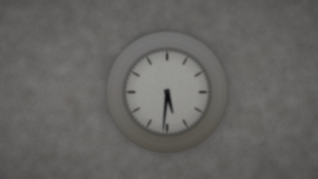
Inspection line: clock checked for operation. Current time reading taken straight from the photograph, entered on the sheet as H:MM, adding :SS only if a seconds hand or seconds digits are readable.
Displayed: 5:31
